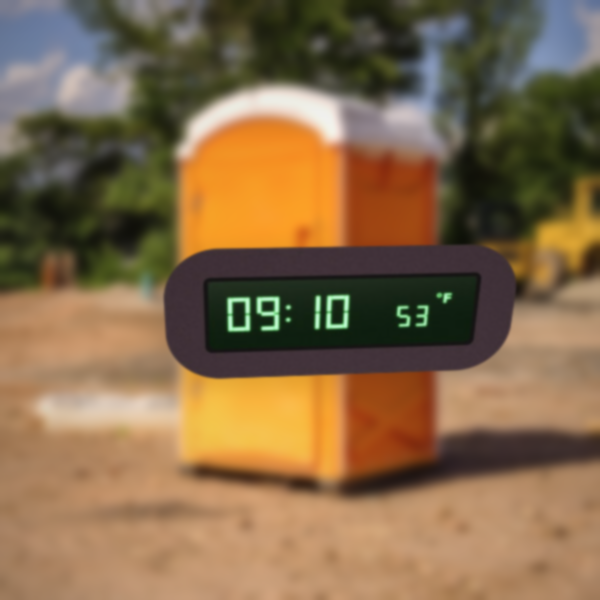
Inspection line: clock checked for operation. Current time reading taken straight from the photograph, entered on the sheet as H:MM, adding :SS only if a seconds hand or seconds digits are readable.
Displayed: 9:10
